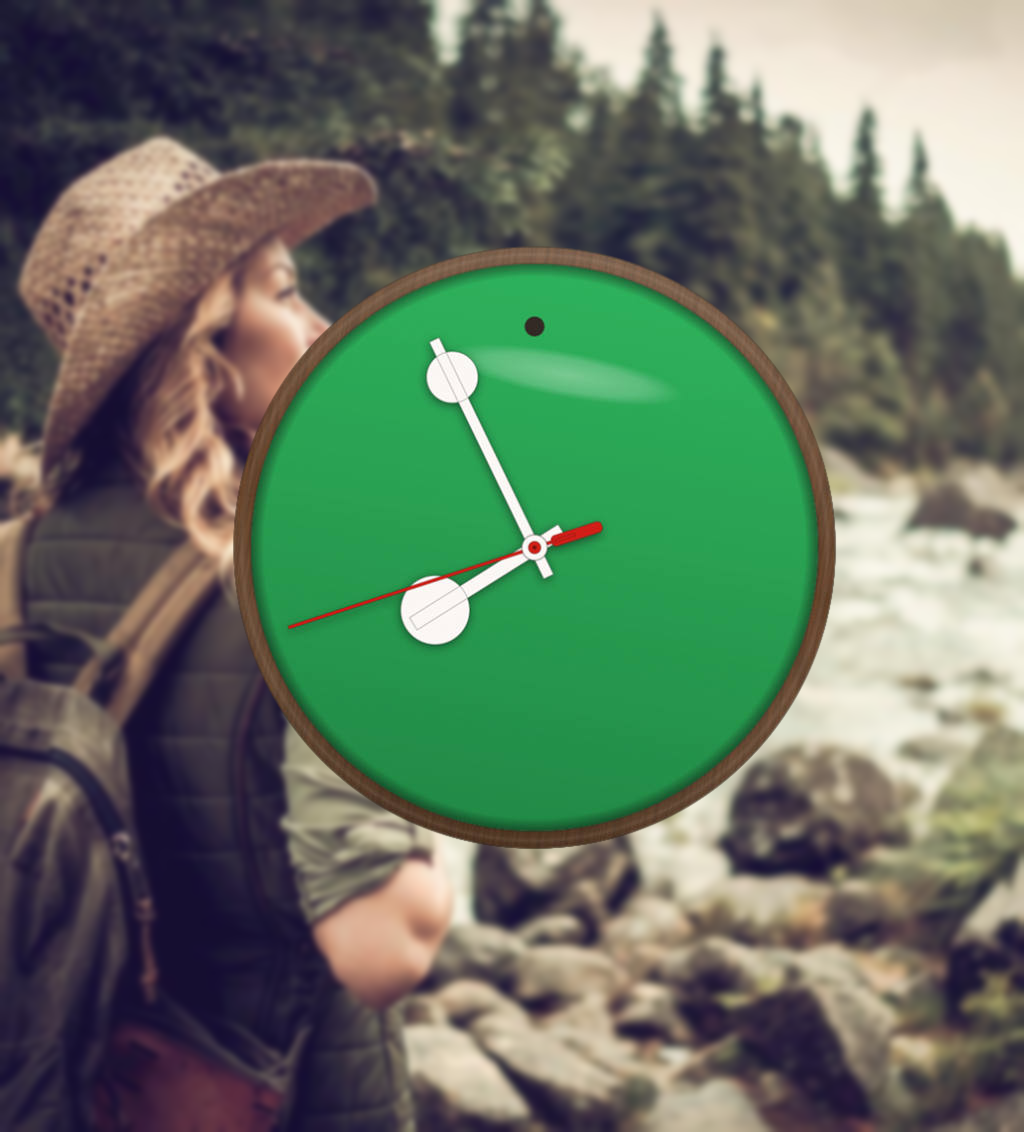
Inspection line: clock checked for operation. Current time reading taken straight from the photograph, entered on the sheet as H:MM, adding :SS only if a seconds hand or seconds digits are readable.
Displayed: 7:55:42
